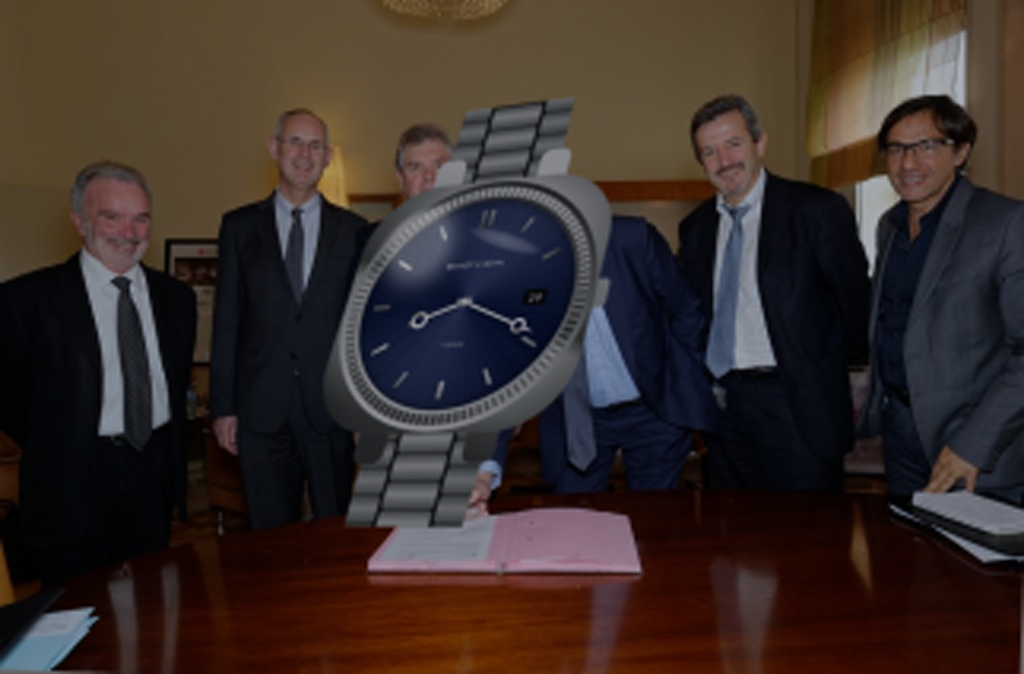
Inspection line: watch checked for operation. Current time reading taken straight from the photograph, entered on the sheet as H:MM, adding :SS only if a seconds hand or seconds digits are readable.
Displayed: 8:19
